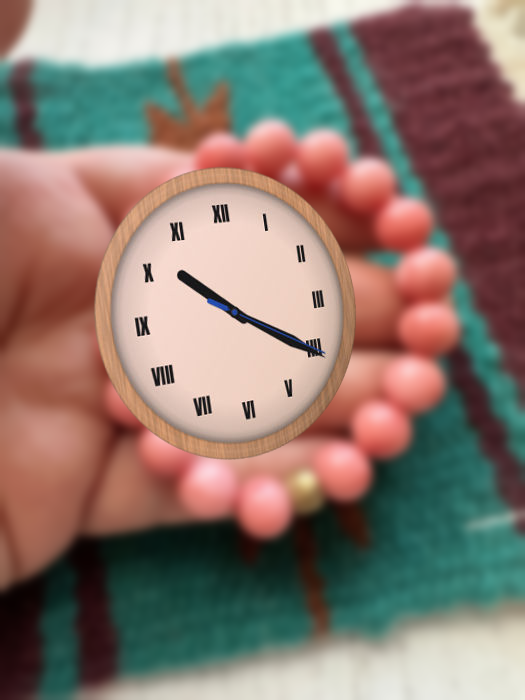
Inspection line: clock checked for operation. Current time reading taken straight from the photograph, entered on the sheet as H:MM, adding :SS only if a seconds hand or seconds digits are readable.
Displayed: 10:20:20
